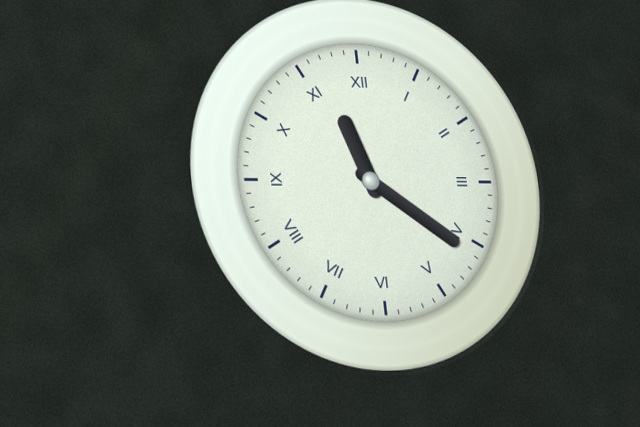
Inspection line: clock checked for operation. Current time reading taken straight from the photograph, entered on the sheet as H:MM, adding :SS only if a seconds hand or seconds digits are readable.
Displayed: 11:21
